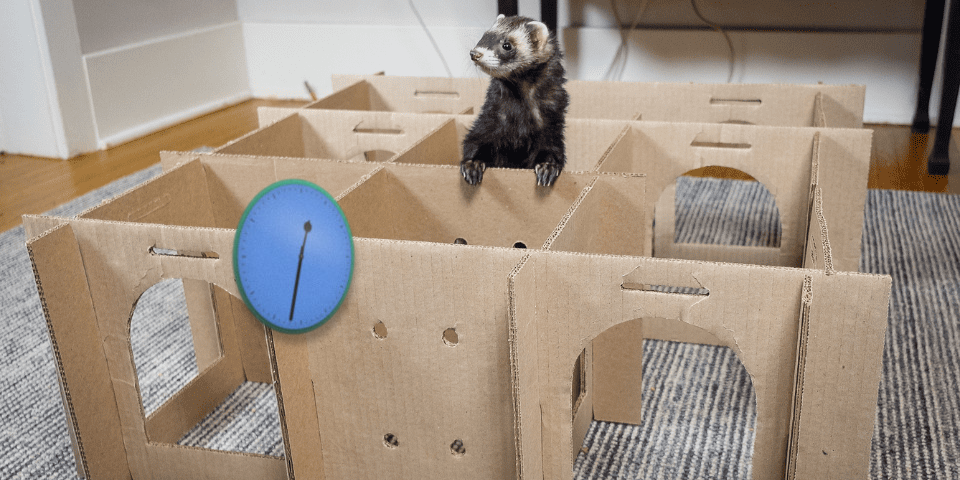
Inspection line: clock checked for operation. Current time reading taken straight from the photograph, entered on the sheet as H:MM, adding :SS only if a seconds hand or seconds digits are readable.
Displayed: 12:32
